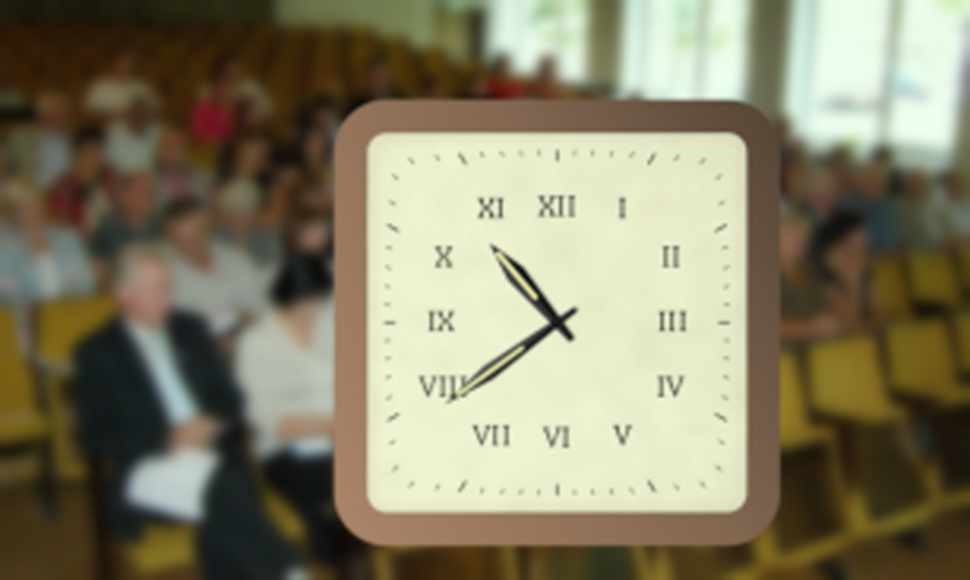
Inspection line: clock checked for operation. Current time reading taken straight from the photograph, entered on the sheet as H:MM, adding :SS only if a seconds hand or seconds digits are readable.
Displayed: 10:39
